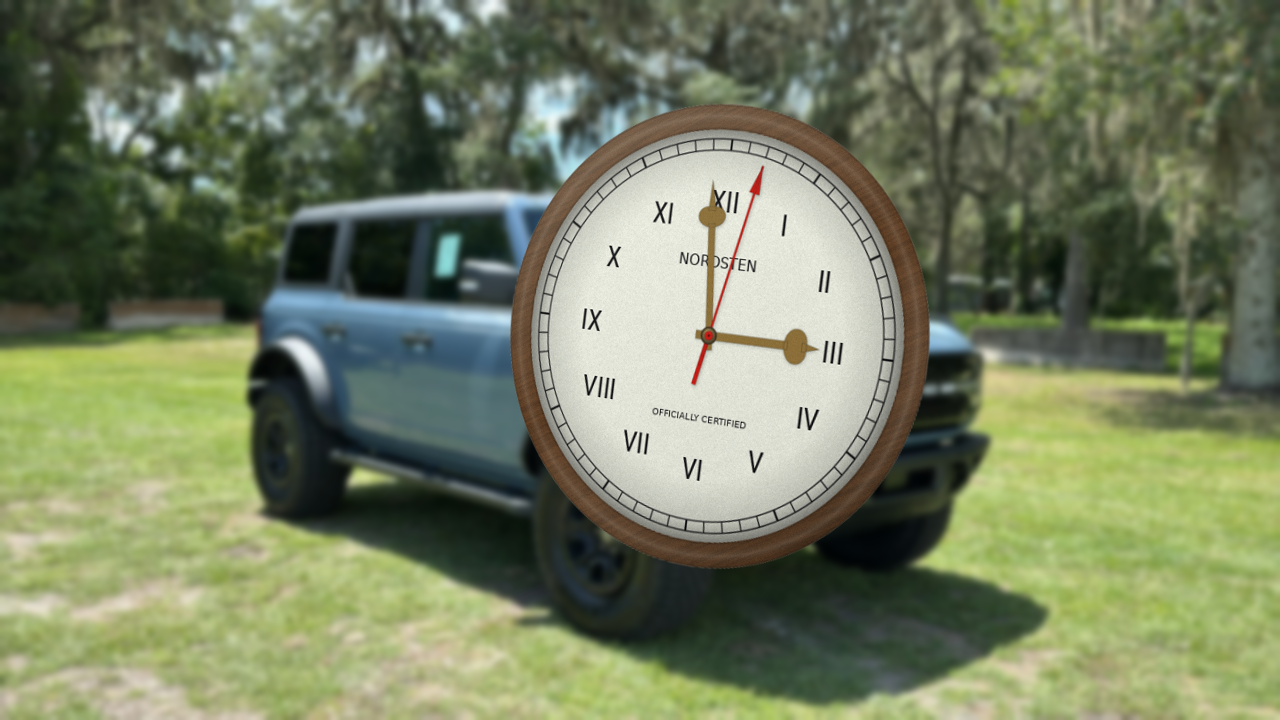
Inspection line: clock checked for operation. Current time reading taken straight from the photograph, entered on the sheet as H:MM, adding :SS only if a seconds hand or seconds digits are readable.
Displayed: 2:59:02
